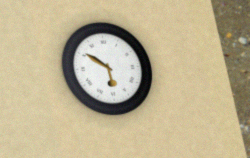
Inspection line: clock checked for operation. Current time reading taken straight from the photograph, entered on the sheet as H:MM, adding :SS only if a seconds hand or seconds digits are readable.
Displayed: 5:51
